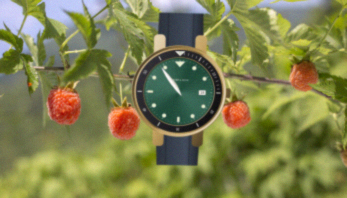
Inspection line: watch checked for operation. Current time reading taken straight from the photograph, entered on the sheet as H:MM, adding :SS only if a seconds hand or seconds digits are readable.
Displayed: 10:54
